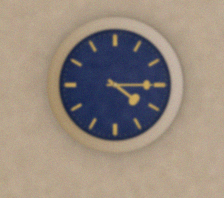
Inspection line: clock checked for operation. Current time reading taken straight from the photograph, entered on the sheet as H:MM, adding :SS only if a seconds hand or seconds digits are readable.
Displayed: 4:15
